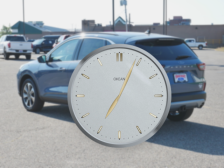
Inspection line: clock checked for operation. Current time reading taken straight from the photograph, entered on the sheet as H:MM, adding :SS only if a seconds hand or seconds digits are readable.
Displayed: 7:04
